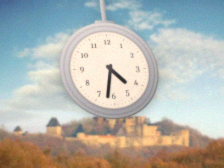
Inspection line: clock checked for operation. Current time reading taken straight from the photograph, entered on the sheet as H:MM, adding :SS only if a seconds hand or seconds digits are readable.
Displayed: 4:32
